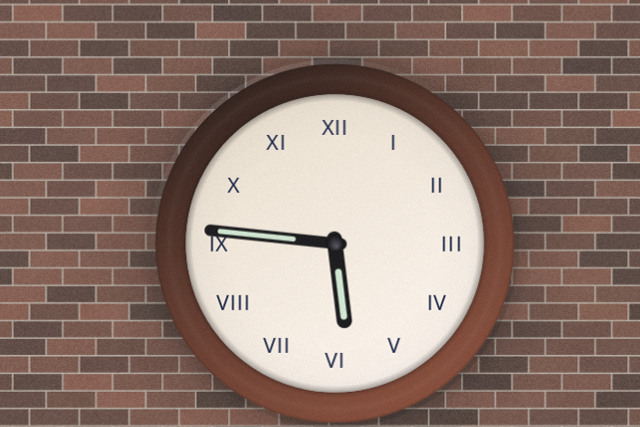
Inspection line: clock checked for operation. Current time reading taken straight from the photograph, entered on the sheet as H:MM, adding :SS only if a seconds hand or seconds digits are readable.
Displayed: 5:46
